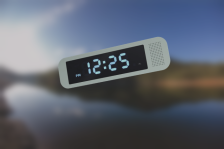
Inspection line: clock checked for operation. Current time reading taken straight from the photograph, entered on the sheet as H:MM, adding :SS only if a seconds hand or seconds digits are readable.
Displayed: 12:25
